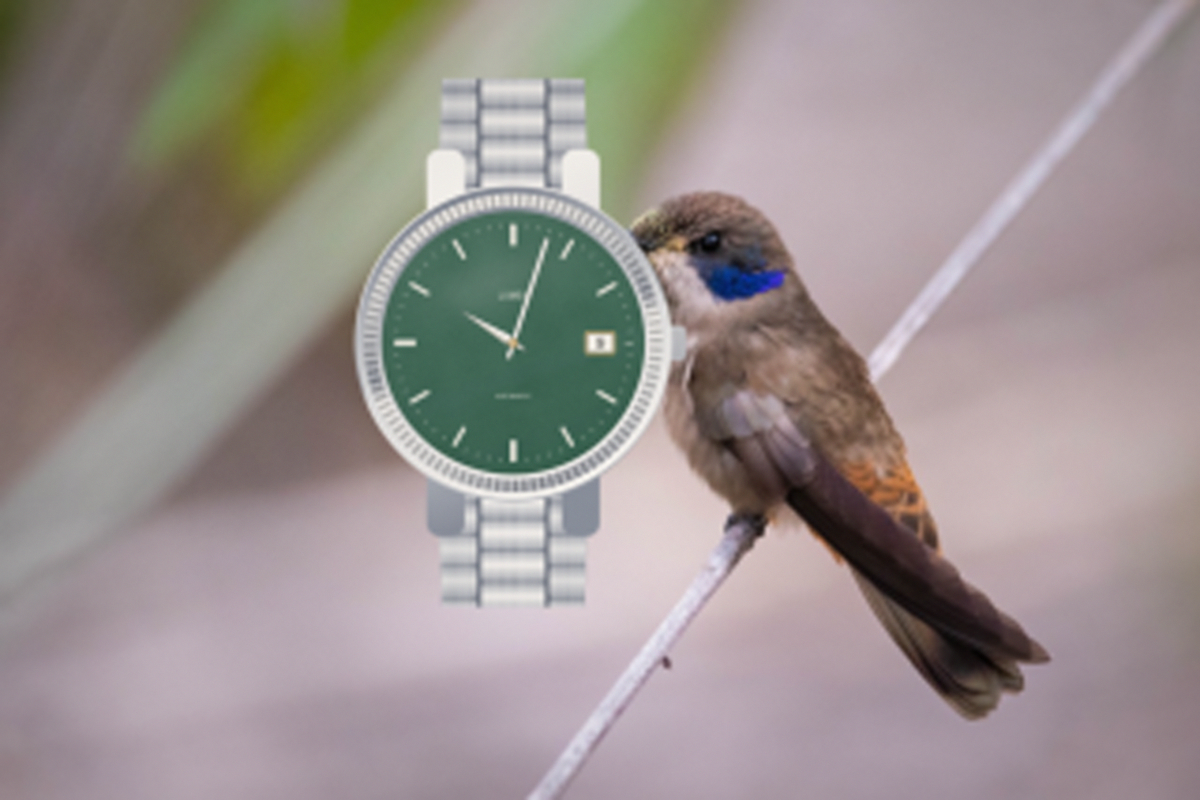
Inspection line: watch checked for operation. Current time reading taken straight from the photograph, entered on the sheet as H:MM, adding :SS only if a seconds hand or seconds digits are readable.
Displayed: 10:03
